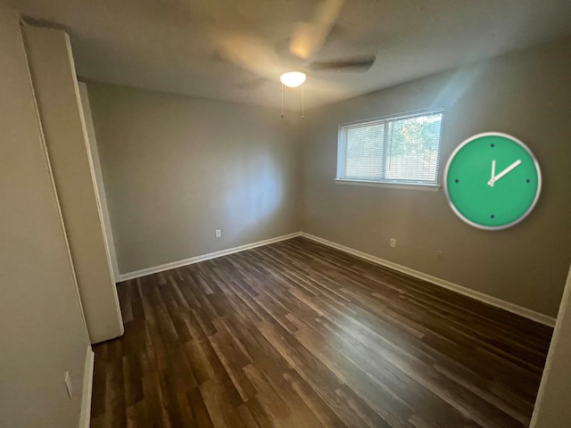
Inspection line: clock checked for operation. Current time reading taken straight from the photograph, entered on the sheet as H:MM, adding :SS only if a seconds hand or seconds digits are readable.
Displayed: 12:09
